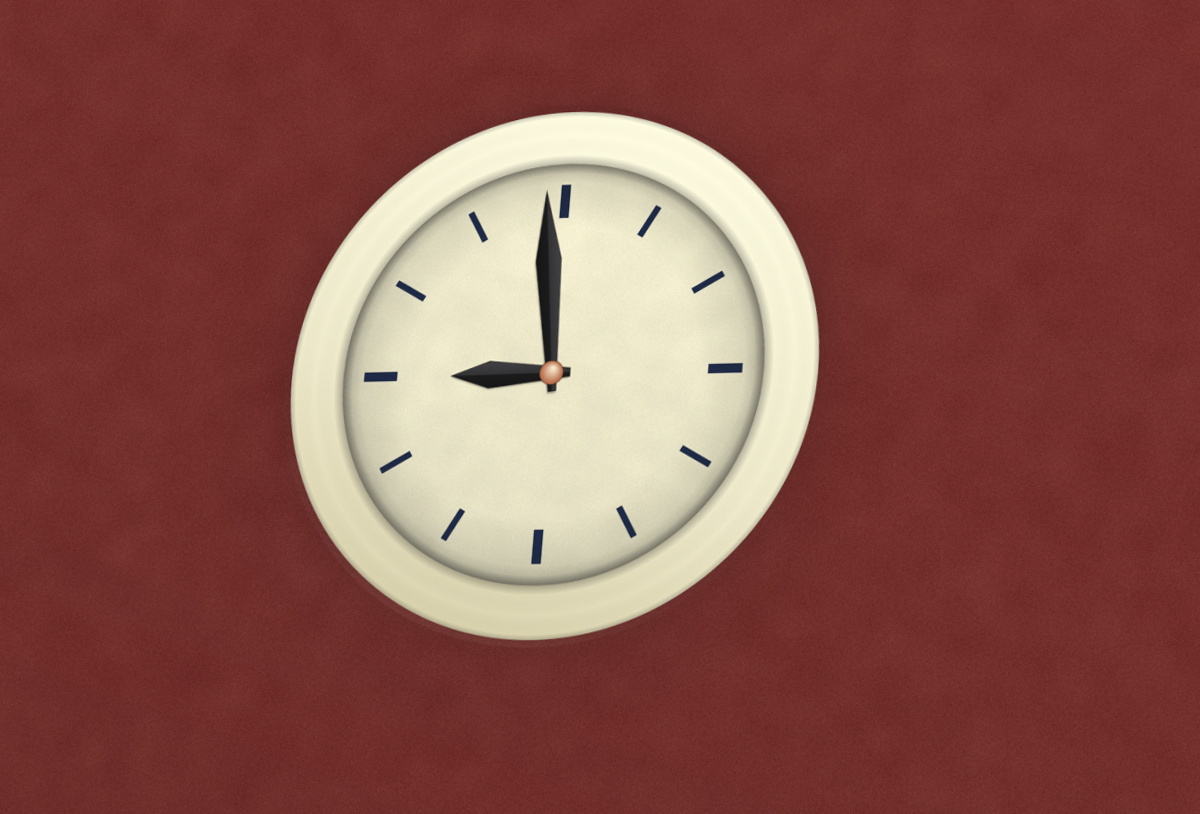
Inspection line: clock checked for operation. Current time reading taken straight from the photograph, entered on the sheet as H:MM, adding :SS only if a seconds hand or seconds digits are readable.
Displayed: 8:59
